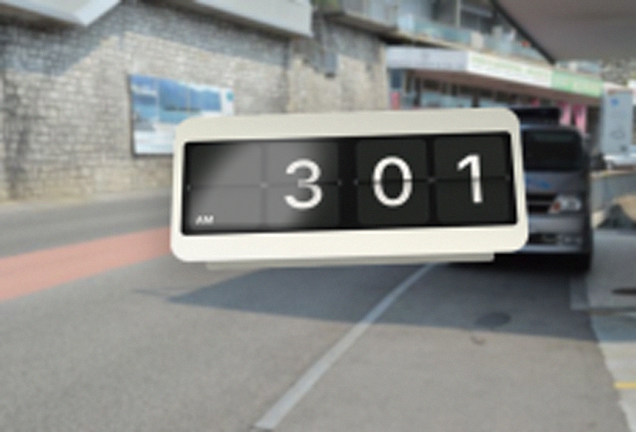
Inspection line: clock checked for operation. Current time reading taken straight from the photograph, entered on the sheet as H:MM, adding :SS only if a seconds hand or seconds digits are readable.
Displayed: 3:01
